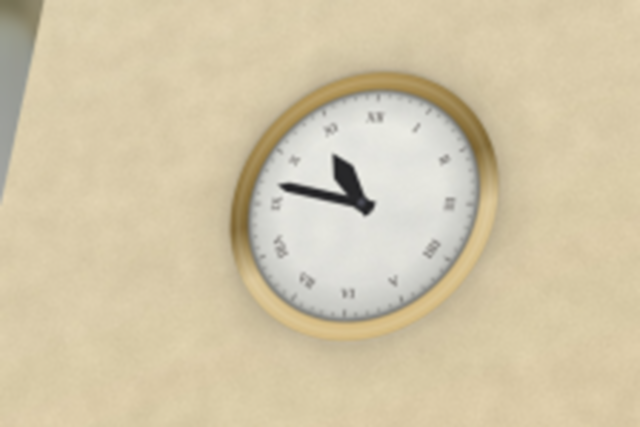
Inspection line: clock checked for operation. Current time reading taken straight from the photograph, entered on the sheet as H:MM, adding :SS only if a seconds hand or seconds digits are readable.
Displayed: 10:47
